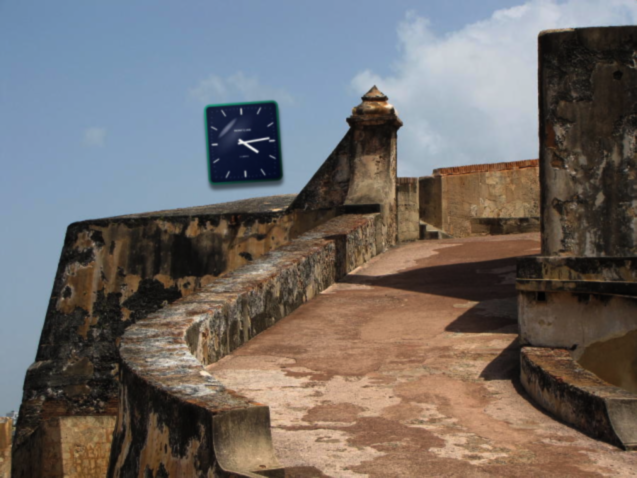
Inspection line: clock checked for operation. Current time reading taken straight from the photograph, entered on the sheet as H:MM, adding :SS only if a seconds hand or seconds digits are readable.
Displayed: 4:14
